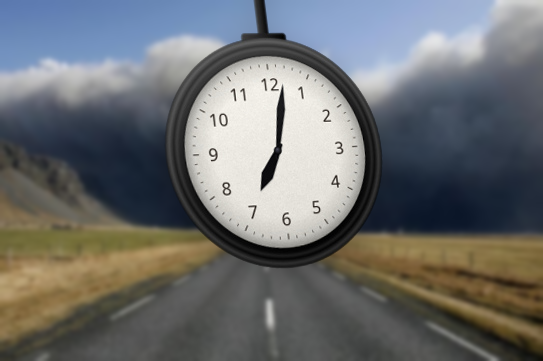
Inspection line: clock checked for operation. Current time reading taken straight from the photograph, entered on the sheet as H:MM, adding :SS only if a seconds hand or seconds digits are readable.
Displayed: 7:02
